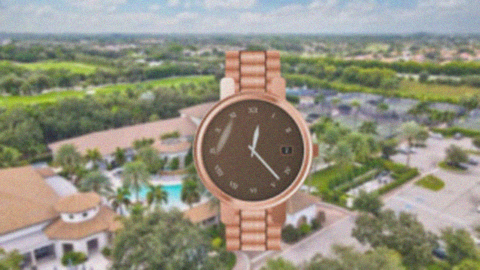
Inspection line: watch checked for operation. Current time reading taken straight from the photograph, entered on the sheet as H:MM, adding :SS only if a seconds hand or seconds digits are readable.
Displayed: 12:23
